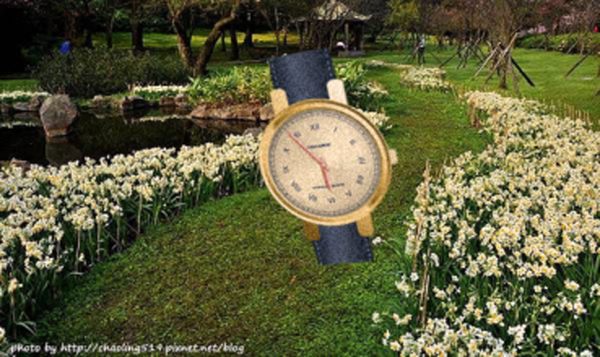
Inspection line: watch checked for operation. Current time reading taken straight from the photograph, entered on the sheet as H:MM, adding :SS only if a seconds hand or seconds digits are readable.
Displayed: 5:54
